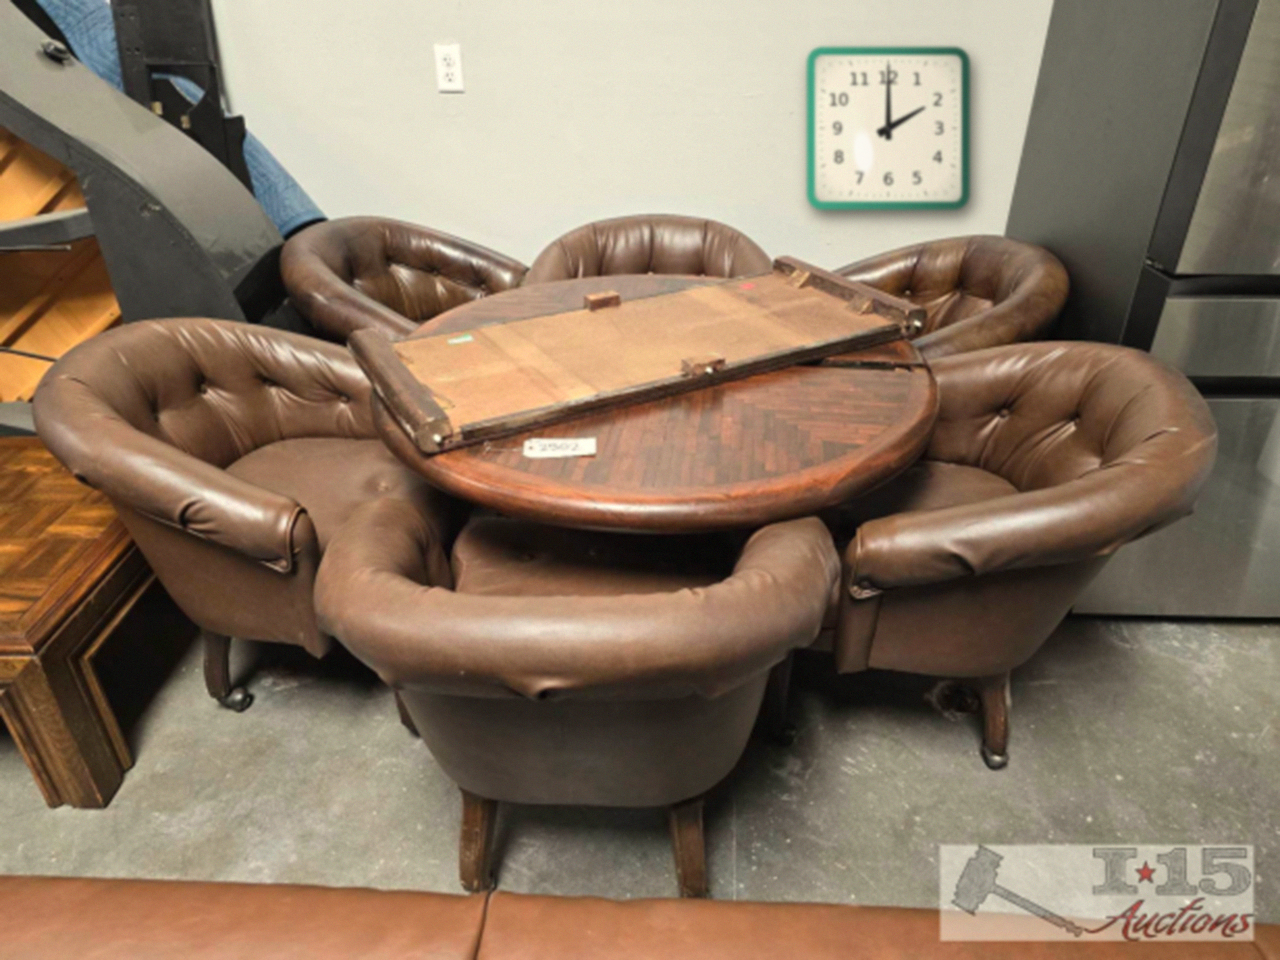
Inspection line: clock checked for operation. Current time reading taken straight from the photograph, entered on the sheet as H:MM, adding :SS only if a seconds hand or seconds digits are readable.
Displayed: 2:00
